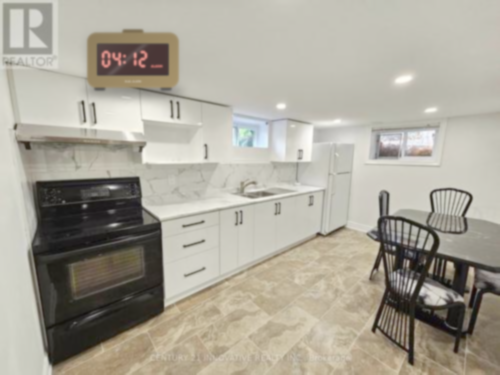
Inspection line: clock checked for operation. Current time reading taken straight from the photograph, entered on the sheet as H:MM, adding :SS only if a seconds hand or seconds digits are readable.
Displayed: 4:12
